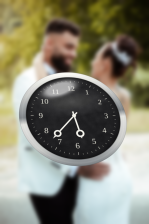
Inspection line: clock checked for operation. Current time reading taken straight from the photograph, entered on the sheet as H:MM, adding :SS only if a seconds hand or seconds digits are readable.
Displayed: 5:37
